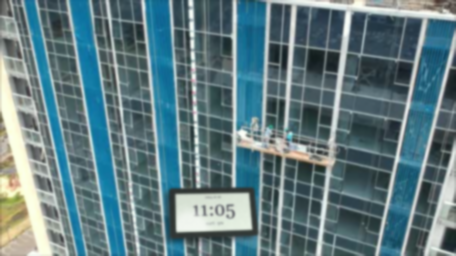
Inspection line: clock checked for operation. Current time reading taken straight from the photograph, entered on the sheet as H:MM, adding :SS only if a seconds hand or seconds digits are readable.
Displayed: 11:05
